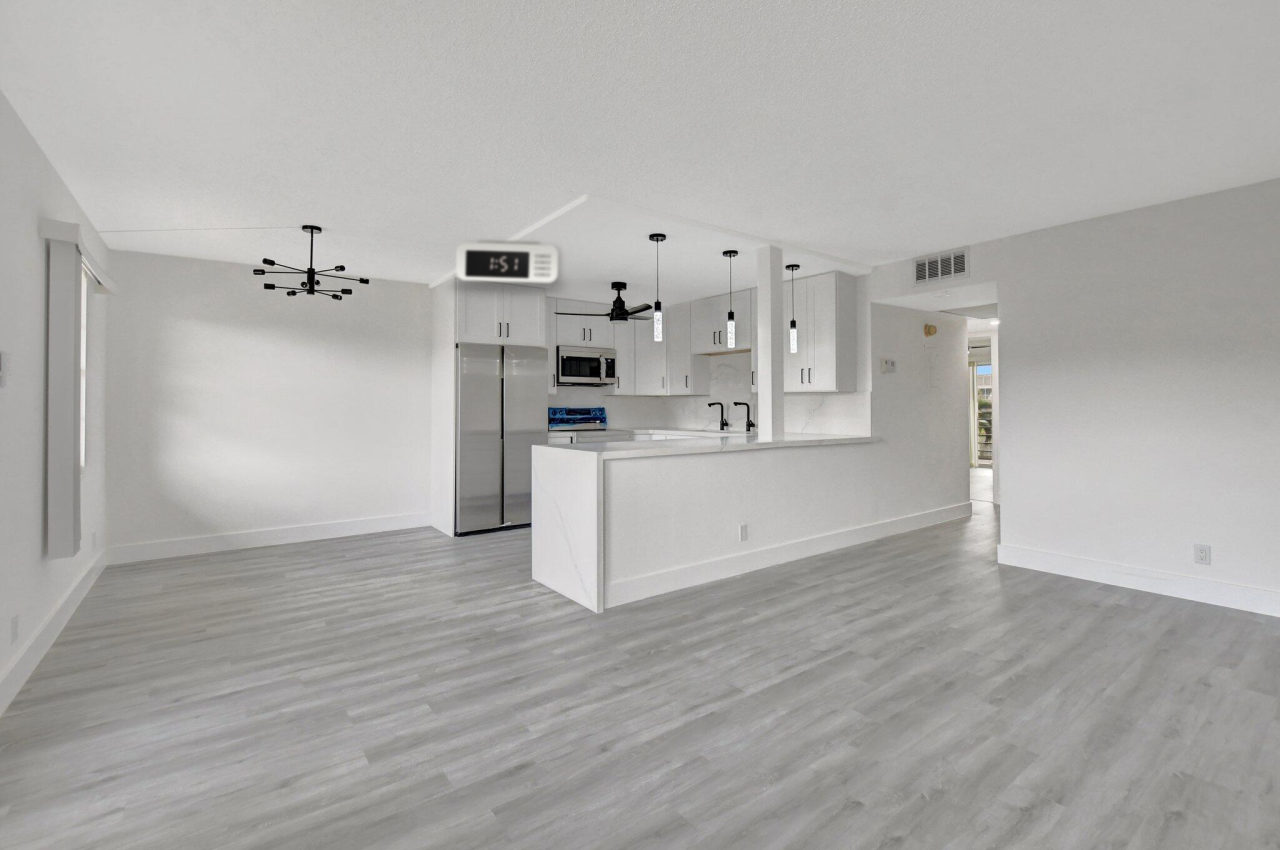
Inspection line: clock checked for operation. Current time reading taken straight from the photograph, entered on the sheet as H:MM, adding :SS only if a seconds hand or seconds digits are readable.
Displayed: 1:51
